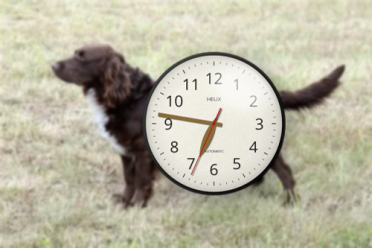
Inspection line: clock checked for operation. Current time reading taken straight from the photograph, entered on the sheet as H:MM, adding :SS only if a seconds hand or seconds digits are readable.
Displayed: 6:46:34
